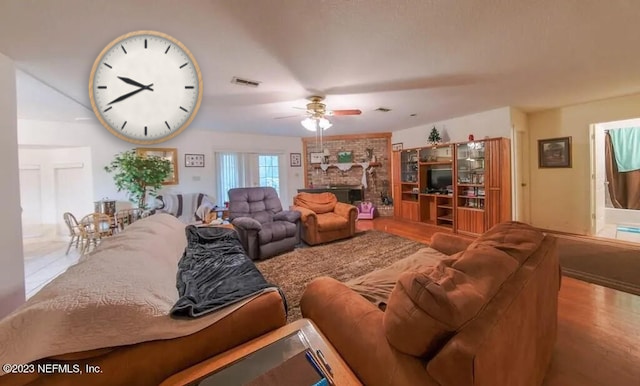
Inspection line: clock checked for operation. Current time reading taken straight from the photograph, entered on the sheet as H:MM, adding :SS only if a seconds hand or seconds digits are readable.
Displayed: 9:41
